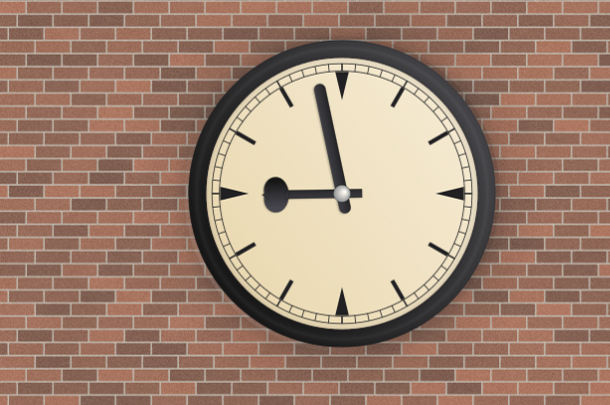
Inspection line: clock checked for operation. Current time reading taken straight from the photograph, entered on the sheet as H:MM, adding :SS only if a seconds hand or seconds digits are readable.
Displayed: 8:58
